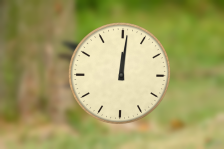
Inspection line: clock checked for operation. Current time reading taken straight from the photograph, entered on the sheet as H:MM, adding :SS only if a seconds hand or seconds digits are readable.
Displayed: 12:01
